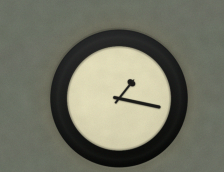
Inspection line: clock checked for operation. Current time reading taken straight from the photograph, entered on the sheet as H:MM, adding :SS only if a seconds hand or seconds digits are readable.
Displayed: 1:17
